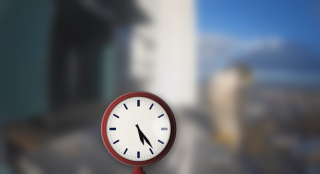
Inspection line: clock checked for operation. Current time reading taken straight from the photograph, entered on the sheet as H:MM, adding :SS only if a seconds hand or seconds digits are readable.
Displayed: 5:24
